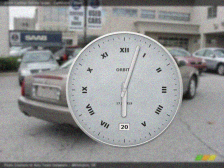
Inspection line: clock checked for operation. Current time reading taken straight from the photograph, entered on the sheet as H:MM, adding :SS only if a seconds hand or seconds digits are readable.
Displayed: 6:03
